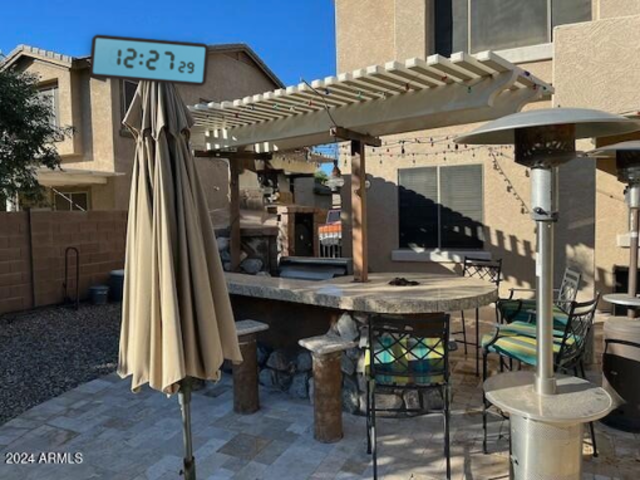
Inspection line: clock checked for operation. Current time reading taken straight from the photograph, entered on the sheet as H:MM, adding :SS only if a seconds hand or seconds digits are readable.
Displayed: 12:27:29
